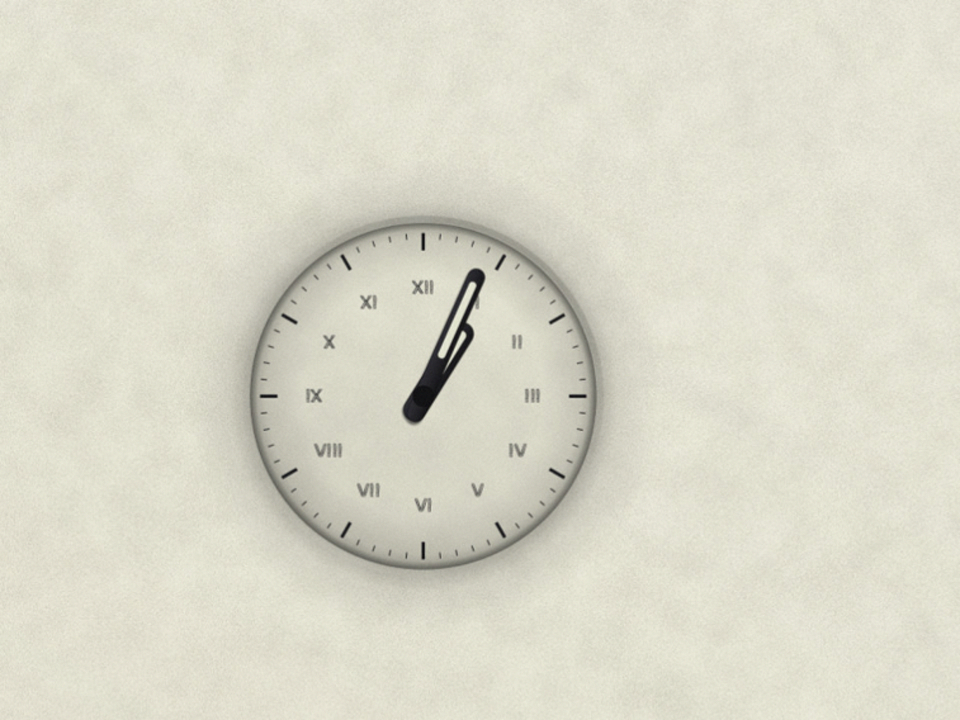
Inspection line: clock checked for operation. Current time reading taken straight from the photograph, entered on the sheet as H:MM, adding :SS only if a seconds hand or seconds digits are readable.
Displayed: 1:04
